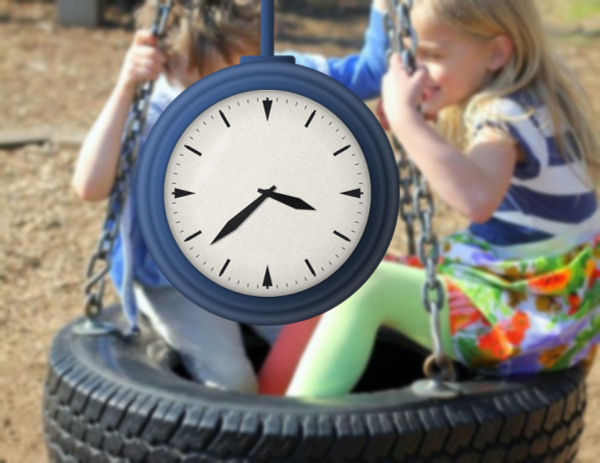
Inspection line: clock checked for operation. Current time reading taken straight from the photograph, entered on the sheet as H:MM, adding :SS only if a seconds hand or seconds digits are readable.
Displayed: 3:38
